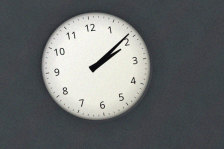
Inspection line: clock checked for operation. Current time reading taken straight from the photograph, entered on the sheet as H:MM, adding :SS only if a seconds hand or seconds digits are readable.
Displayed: 2:09
